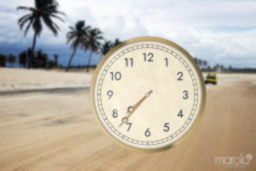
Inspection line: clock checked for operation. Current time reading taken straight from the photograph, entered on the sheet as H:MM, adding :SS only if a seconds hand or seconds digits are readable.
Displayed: 7:37
